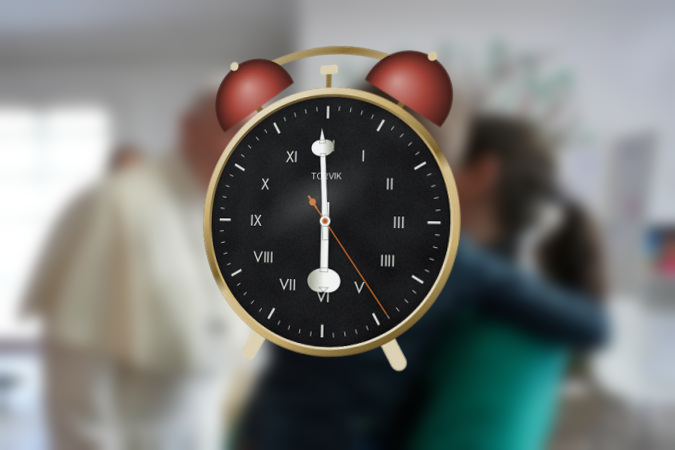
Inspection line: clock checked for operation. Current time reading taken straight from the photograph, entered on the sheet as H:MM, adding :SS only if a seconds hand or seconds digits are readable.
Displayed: 5:59:24
